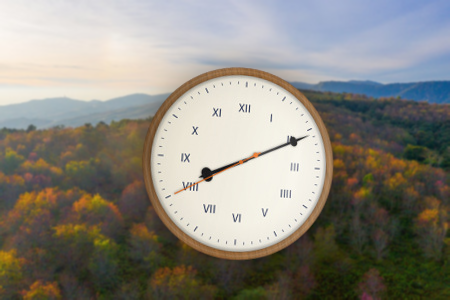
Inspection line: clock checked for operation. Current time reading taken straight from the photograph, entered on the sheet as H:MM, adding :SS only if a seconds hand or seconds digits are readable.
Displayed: 8:10:40
